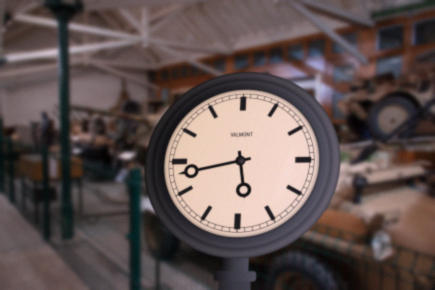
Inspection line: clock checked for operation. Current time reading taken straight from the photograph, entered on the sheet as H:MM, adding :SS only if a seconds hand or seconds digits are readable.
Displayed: 5:43
